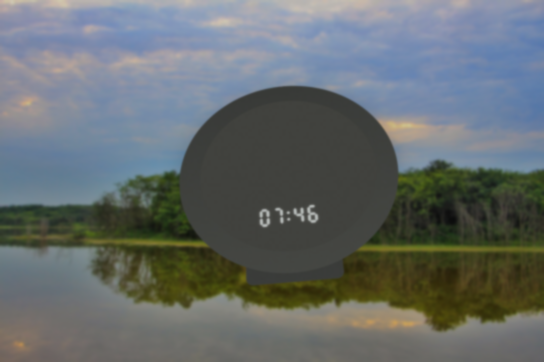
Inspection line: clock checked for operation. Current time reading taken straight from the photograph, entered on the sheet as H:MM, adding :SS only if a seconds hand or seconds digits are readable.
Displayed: 7:46
